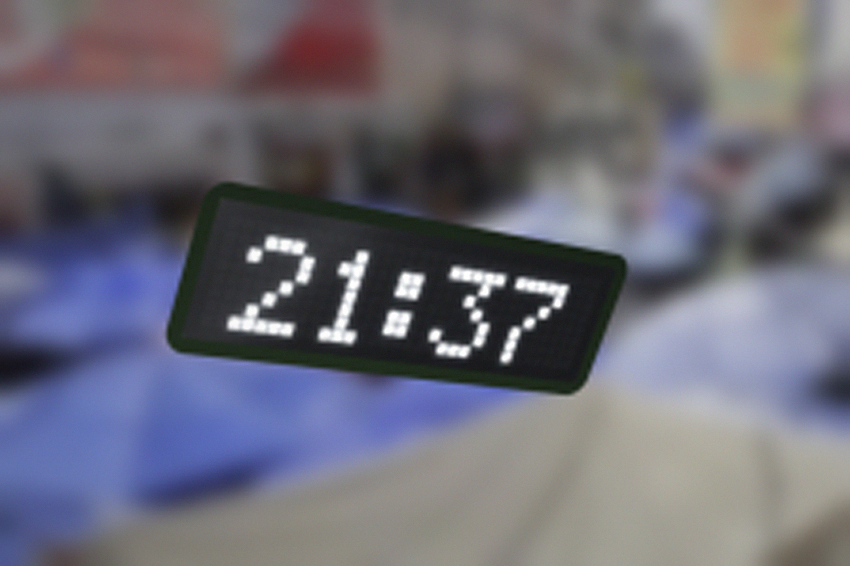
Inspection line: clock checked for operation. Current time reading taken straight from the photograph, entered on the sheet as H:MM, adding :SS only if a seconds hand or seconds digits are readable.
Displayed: 21:37
